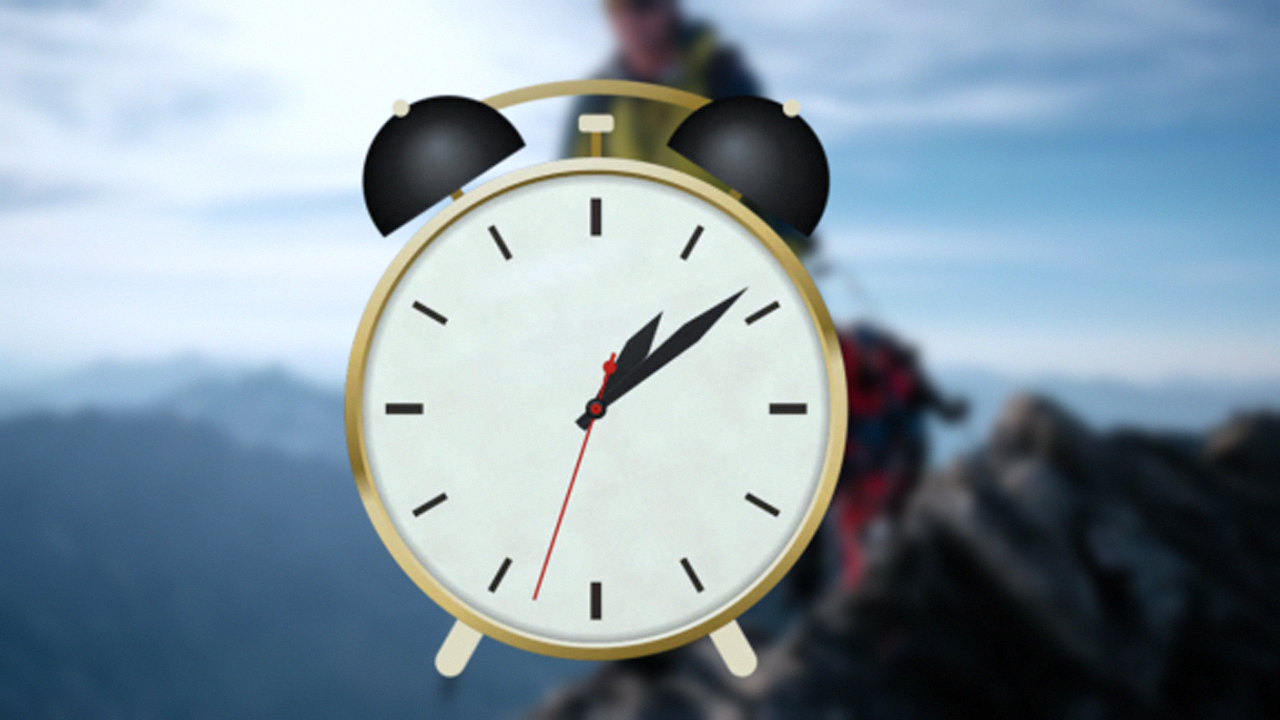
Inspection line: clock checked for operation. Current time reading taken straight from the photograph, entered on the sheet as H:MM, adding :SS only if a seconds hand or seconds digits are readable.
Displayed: 1:08:33
